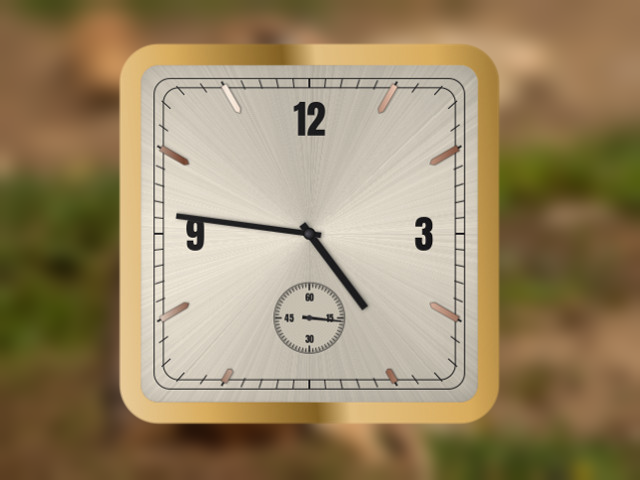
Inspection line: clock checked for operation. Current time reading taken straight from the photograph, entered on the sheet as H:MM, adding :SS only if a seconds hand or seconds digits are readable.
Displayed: 4:46:16
